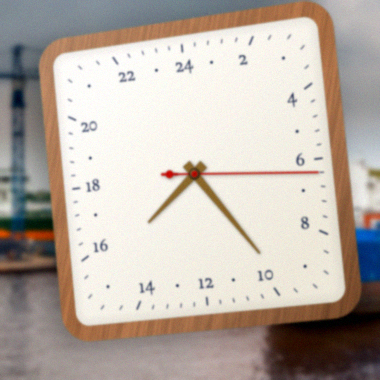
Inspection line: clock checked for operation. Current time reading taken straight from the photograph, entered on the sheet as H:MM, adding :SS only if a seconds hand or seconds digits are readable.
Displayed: 15:24:16
